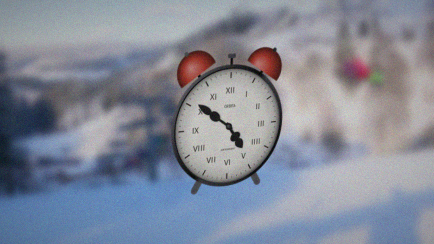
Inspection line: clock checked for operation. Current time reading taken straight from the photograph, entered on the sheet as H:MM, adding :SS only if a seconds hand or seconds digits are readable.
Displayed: 4:51
